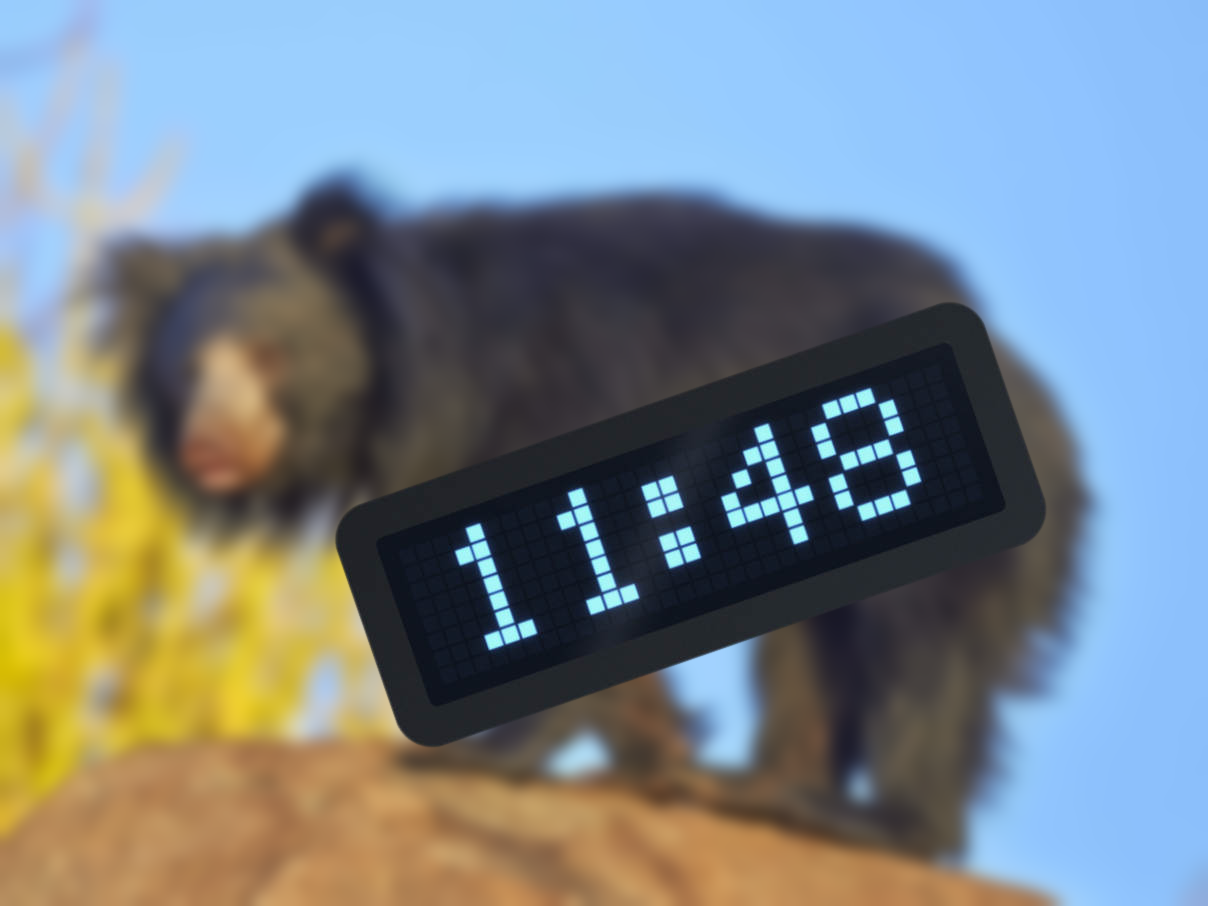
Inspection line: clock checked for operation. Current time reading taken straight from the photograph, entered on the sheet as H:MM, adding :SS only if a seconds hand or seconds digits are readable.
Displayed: 11:48
